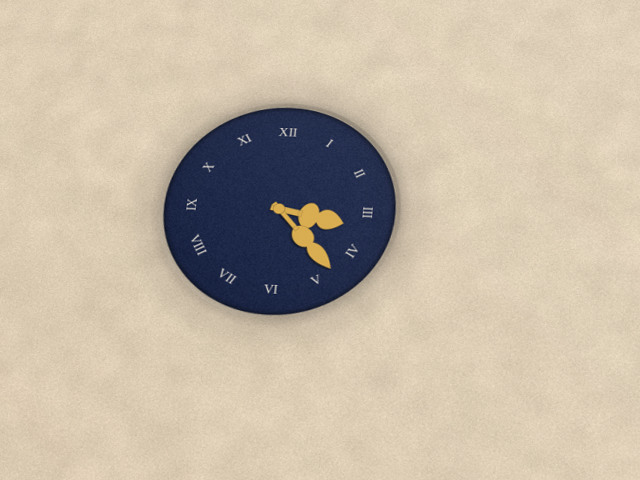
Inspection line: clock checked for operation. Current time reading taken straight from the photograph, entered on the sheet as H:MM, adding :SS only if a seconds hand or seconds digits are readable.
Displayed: 3:23
